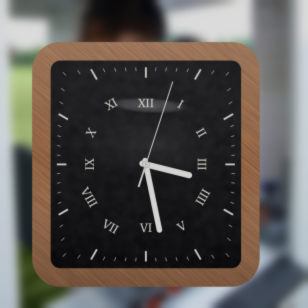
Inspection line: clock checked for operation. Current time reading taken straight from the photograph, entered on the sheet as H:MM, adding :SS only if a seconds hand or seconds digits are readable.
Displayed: 3:28:03
